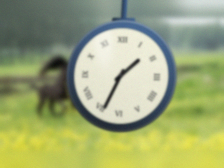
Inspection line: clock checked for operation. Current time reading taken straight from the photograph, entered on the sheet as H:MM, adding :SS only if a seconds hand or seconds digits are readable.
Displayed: 1:34
